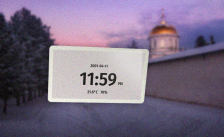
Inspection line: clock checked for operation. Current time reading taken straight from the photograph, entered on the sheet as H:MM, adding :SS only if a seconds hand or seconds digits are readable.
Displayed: 11:59
